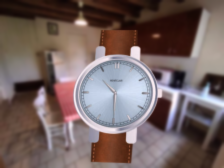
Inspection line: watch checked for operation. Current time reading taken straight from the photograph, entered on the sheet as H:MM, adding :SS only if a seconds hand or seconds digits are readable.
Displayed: 10:30
